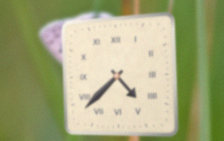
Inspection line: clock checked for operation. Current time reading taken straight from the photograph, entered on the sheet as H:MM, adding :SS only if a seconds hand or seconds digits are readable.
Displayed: 4:38
